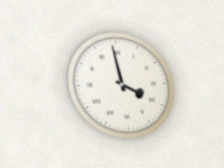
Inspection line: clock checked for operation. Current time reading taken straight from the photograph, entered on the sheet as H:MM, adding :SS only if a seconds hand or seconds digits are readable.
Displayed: 3:59
